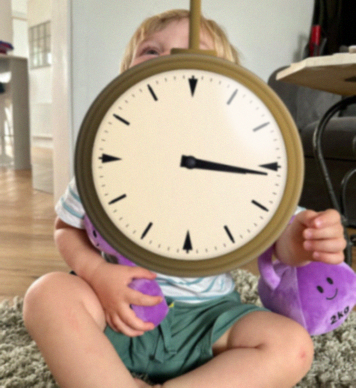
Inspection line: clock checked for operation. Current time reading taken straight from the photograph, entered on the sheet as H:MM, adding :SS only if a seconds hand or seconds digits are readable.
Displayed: 3:16
